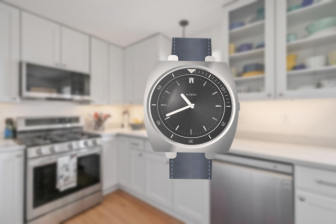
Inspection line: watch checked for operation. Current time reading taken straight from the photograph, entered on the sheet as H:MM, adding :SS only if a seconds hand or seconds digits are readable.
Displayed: 10:41
